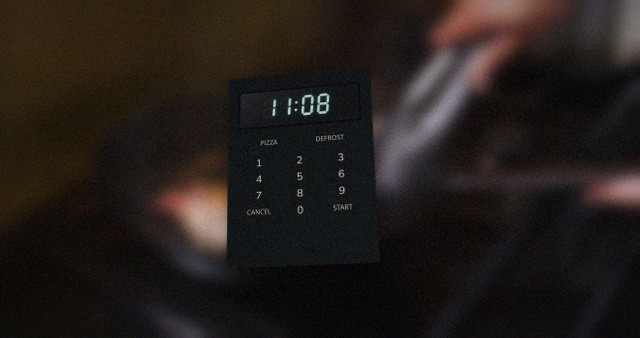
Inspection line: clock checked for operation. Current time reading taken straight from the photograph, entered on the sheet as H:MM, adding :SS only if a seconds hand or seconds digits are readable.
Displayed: 11:08
